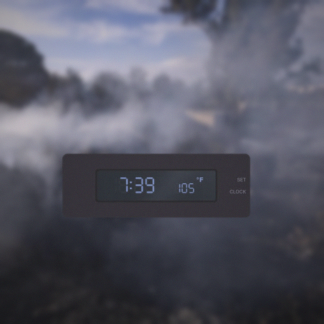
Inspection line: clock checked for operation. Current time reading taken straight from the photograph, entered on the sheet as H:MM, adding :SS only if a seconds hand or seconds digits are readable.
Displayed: 7:39
